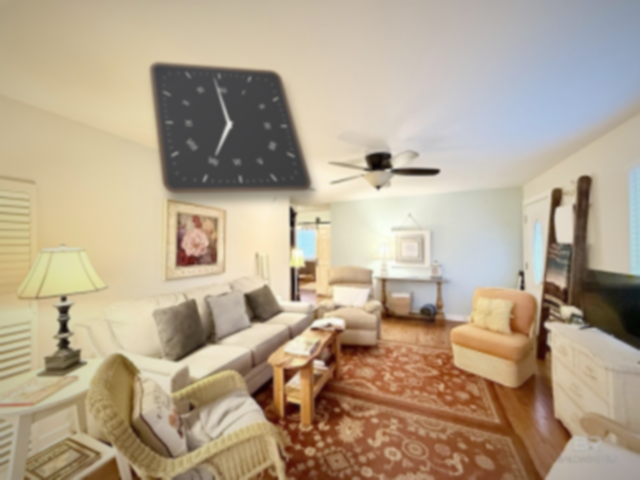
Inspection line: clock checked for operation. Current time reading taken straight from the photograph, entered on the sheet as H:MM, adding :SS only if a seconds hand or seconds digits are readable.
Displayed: 6:59
